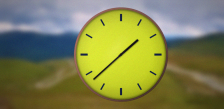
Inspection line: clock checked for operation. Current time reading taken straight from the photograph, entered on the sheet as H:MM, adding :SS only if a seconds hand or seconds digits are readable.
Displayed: 1:38
